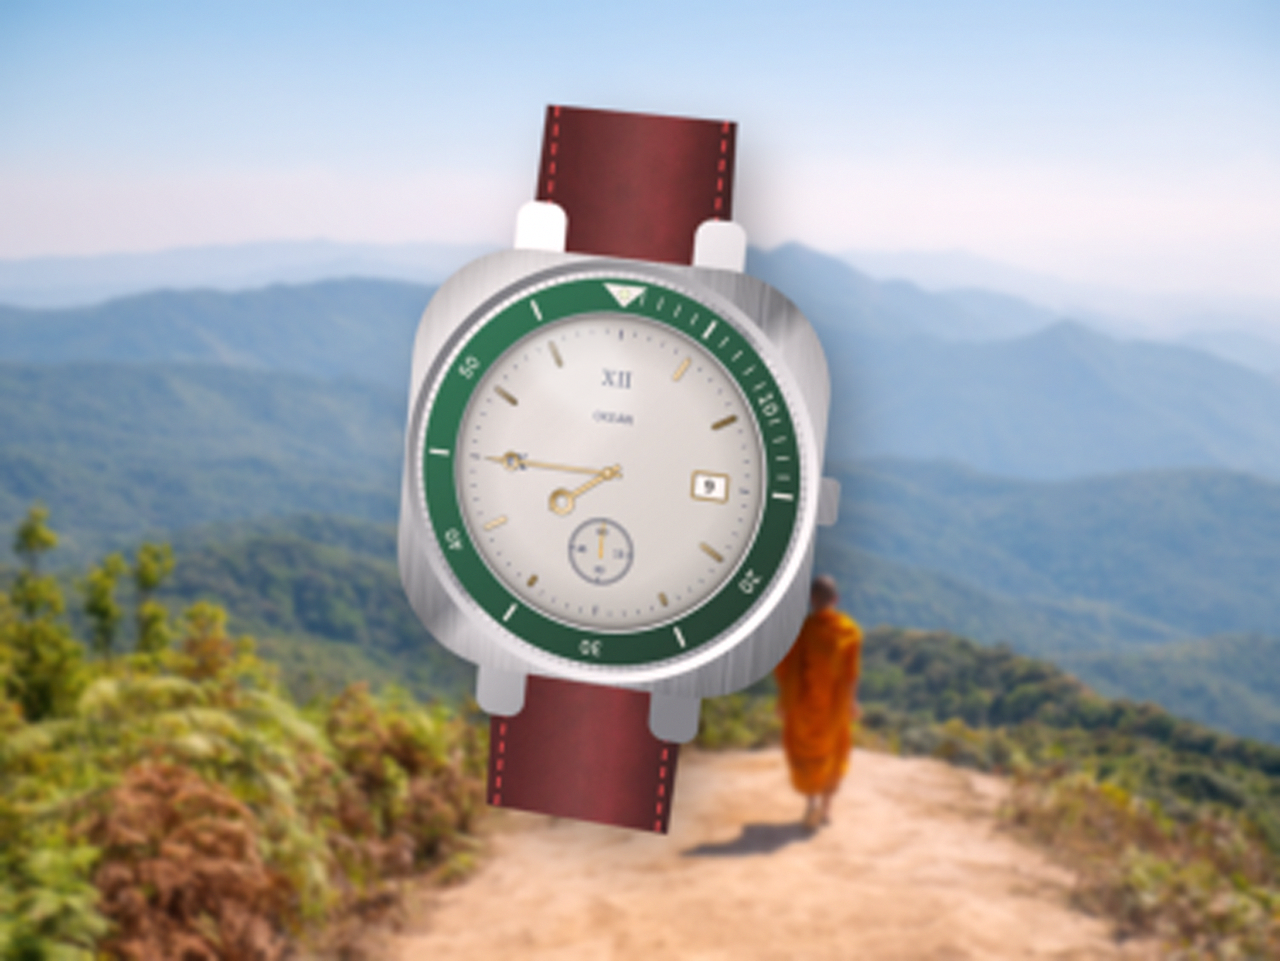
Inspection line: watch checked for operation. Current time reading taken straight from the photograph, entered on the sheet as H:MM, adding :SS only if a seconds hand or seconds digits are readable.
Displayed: 7:45
